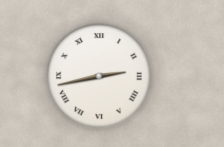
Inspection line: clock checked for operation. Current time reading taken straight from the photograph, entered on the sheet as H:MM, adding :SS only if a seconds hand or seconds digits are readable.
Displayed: 2:43
